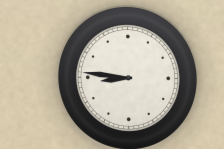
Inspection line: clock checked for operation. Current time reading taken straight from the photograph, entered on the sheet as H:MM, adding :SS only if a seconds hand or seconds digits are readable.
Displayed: 8:46
